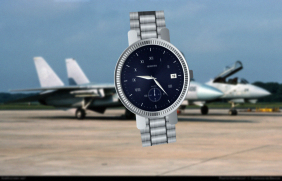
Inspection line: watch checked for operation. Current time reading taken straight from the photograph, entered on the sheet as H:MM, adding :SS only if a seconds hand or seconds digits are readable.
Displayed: 9:24
